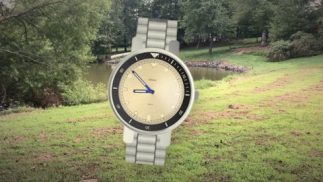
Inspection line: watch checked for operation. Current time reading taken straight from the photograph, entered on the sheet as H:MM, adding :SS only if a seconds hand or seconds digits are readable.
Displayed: 8:52
